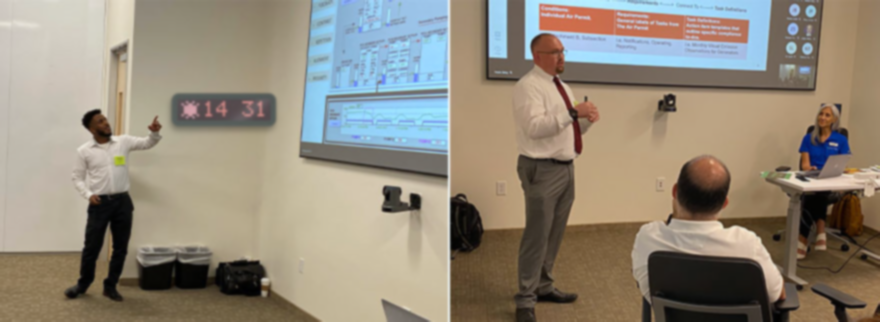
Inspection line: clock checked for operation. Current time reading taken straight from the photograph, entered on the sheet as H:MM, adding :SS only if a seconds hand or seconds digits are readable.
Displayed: 14:31
